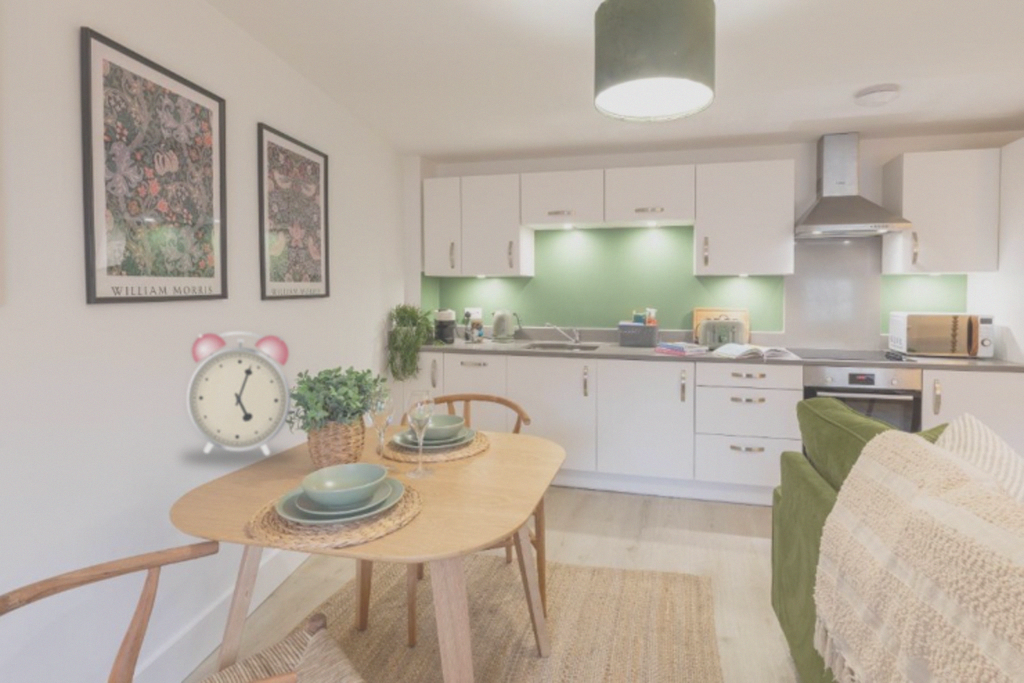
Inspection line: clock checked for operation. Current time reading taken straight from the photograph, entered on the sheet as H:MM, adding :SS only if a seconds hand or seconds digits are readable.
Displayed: 5:03
